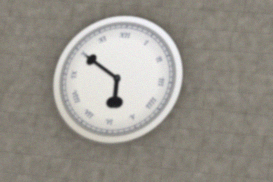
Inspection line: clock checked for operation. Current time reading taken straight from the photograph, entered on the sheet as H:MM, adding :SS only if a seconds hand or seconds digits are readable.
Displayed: 5:50
